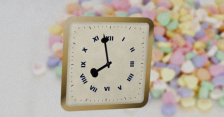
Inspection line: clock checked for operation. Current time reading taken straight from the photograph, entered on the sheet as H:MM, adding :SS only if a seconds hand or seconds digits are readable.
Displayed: 7:58
